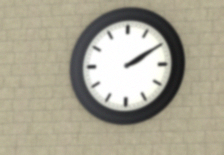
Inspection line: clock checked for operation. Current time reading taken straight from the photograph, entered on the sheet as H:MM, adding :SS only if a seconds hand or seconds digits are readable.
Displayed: 2:10
